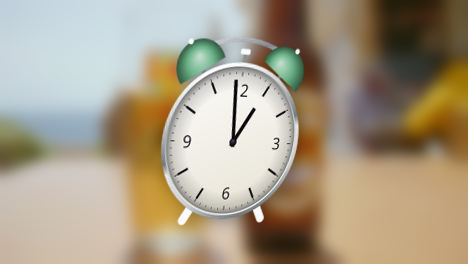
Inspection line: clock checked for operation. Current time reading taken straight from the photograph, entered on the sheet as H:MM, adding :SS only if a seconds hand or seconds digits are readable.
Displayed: 12:59
